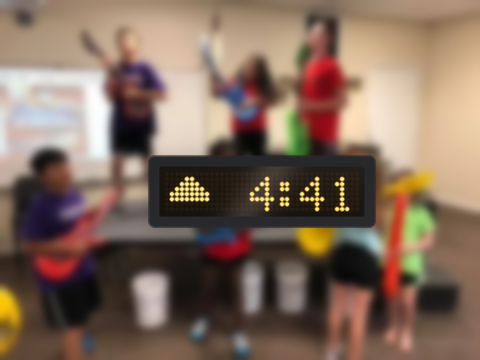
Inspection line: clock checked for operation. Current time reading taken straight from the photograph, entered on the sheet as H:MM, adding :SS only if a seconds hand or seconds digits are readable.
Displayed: 4:41
